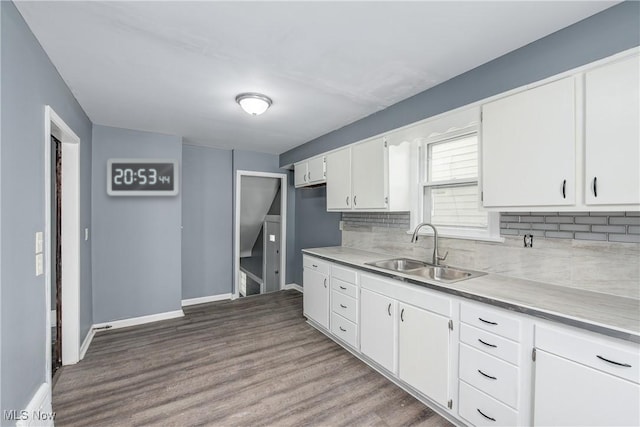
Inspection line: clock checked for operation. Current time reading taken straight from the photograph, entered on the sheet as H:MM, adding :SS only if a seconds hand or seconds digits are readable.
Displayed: 20:53
